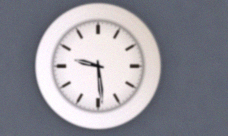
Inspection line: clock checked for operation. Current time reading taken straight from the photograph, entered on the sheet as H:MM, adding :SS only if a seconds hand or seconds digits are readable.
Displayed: 9:29
